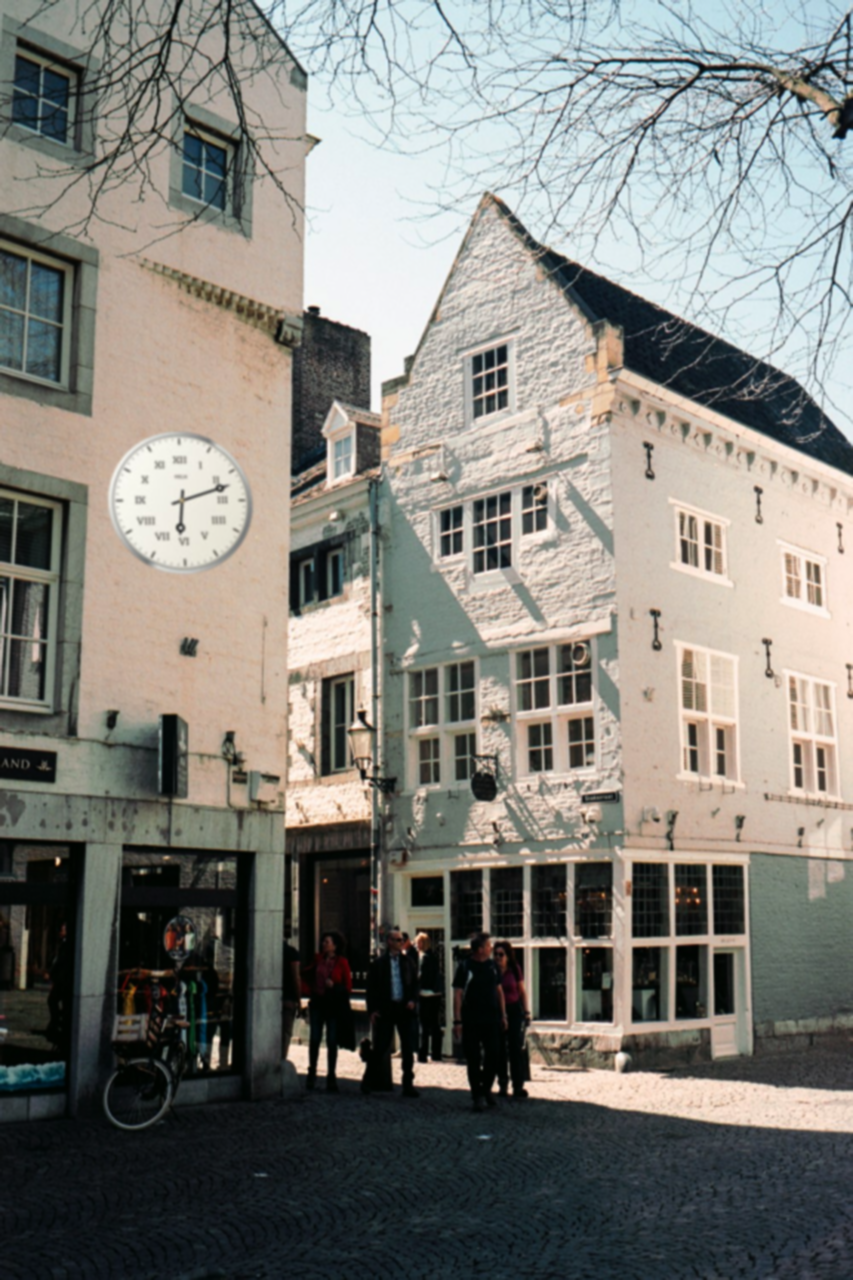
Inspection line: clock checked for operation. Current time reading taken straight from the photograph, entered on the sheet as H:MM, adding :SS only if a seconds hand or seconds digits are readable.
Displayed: 6:12
